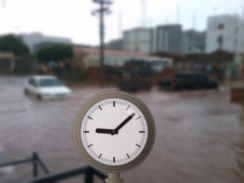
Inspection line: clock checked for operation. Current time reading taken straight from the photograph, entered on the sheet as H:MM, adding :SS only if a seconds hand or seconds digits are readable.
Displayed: 9:08
